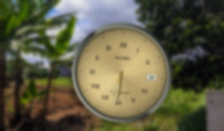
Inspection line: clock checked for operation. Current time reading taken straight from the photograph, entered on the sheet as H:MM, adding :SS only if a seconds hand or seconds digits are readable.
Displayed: 6:31
